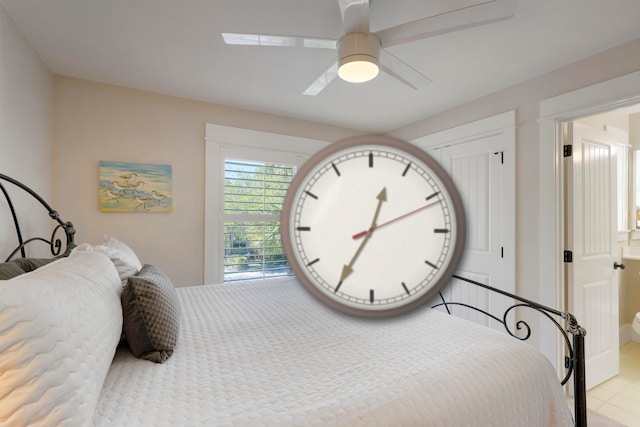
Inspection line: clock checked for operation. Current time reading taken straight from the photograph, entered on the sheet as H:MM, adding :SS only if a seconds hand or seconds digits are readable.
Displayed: 12:35:11
